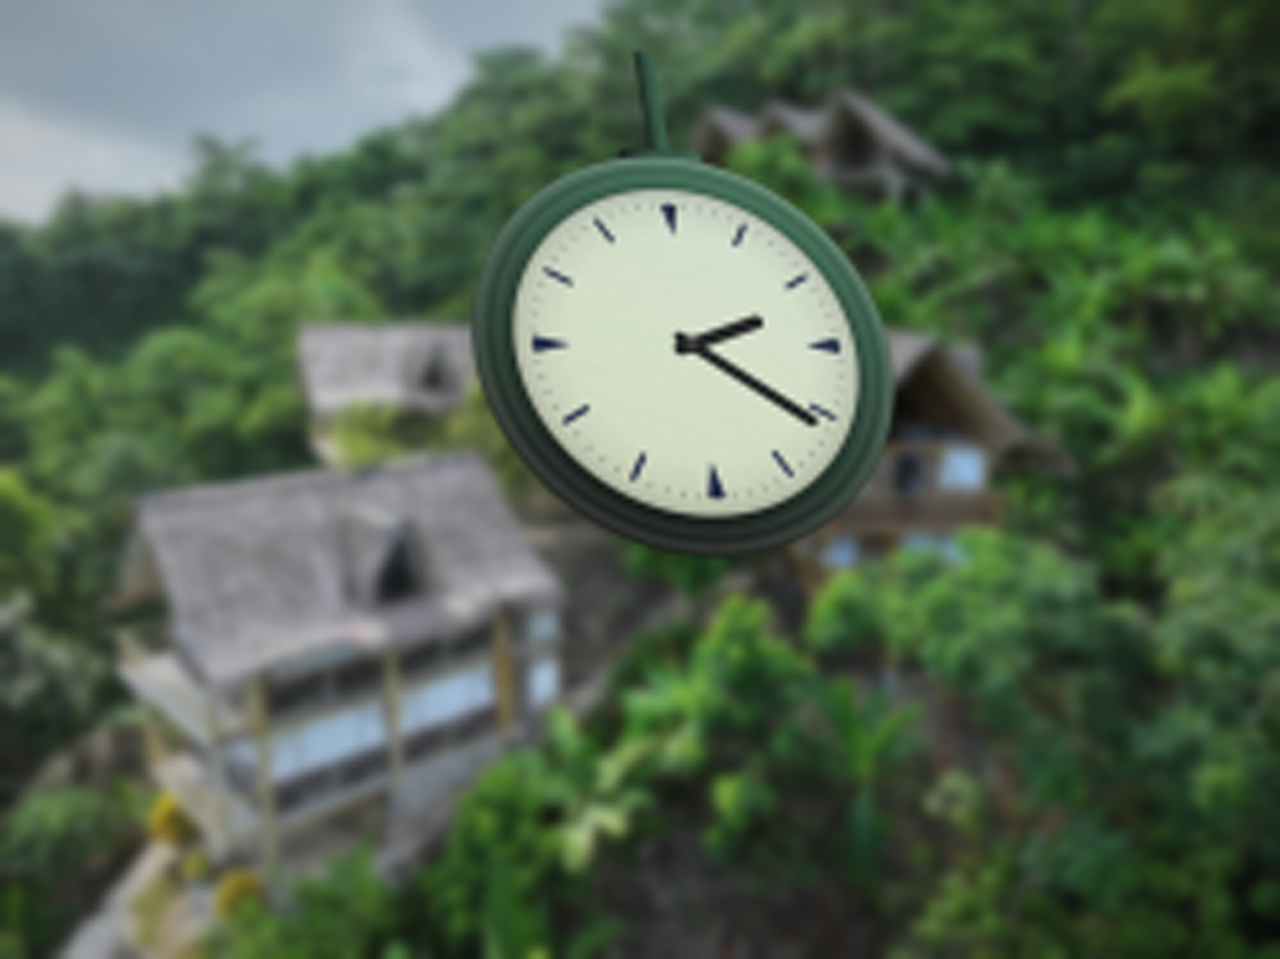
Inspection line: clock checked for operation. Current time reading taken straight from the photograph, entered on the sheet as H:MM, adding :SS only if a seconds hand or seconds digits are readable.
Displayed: 2:21
